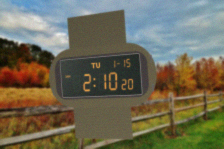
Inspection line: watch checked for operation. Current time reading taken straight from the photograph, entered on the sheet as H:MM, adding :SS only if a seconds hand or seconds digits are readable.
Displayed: 2:10:20
